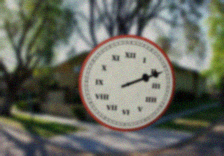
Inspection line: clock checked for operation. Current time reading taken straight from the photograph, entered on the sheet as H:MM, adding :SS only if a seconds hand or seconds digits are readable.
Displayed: 2:11
